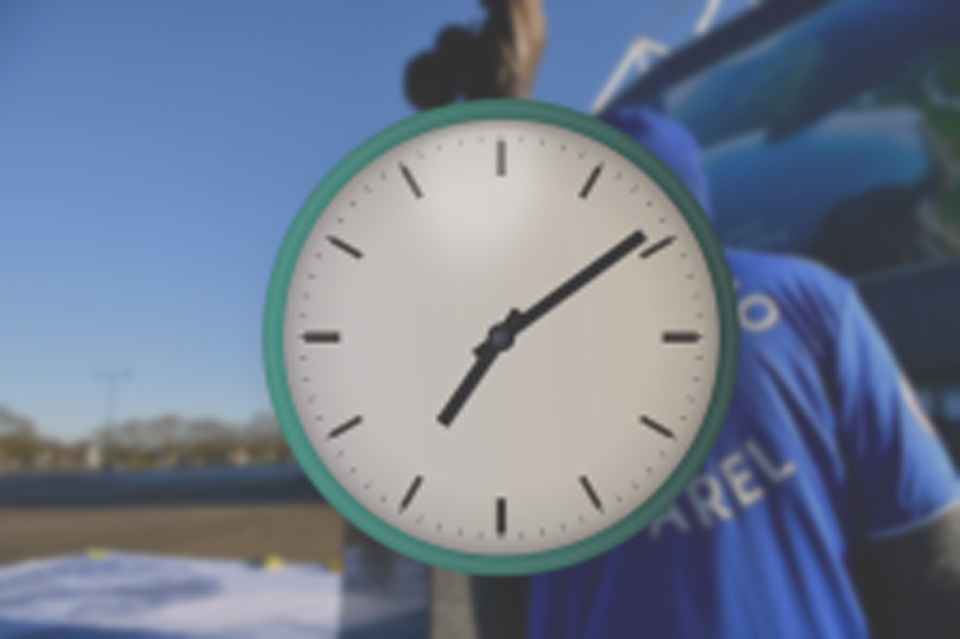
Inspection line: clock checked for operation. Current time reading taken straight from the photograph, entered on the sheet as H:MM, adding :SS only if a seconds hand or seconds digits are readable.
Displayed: 7:09
